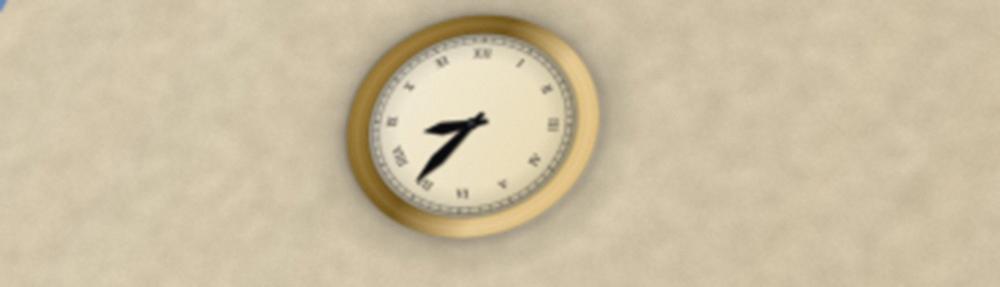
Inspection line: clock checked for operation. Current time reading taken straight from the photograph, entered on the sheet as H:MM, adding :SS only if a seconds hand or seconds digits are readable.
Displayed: 8:36
